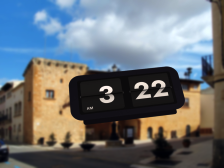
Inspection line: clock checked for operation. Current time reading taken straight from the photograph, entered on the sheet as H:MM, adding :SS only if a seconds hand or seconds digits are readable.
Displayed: 3:22
